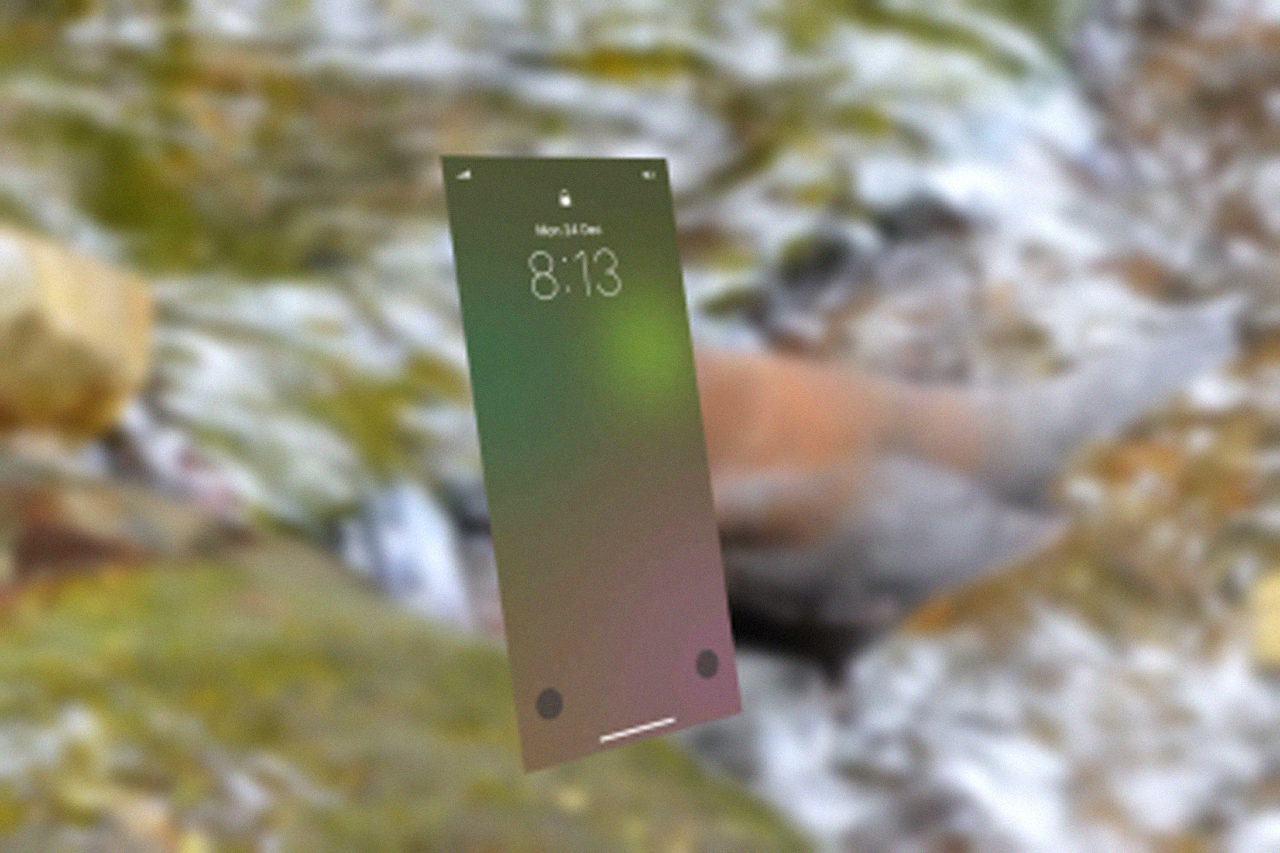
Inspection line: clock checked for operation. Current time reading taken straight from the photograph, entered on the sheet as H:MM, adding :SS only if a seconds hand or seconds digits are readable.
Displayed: 8:13
